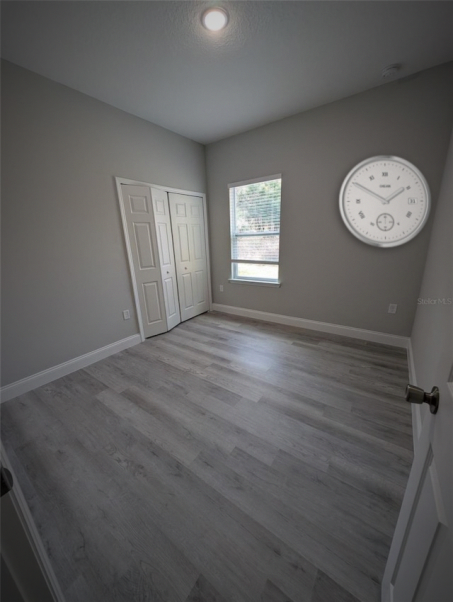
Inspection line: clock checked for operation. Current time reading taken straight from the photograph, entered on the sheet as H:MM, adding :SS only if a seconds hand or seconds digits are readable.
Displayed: 1:50
